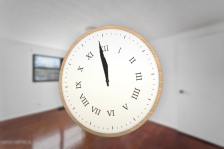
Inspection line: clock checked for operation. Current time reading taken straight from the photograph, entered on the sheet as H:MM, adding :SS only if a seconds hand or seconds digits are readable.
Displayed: 11:59
